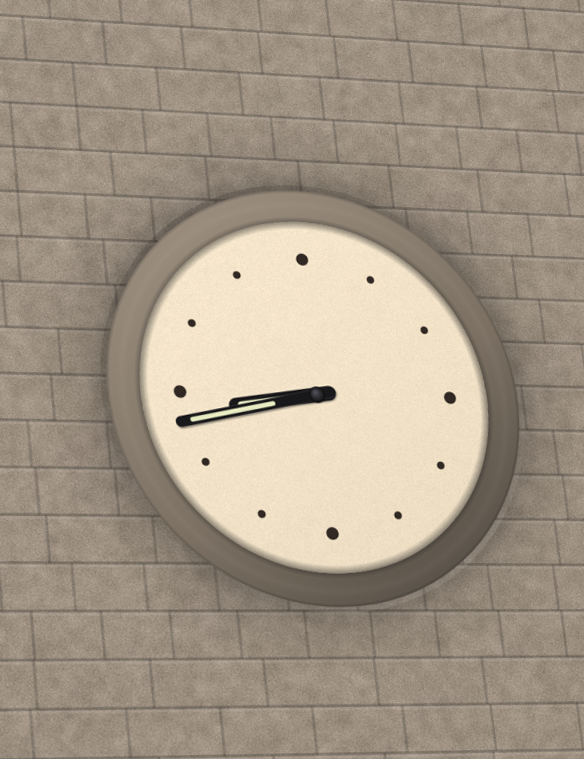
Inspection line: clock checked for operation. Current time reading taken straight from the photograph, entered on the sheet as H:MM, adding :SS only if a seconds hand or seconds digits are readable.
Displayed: 8:43
